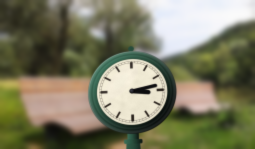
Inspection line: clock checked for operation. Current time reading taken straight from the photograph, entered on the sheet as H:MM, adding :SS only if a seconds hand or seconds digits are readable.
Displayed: 3:13
